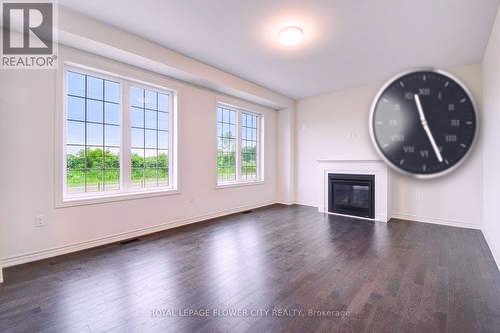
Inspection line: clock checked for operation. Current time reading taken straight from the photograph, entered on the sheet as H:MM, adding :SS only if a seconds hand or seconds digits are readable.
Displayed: 11:26
